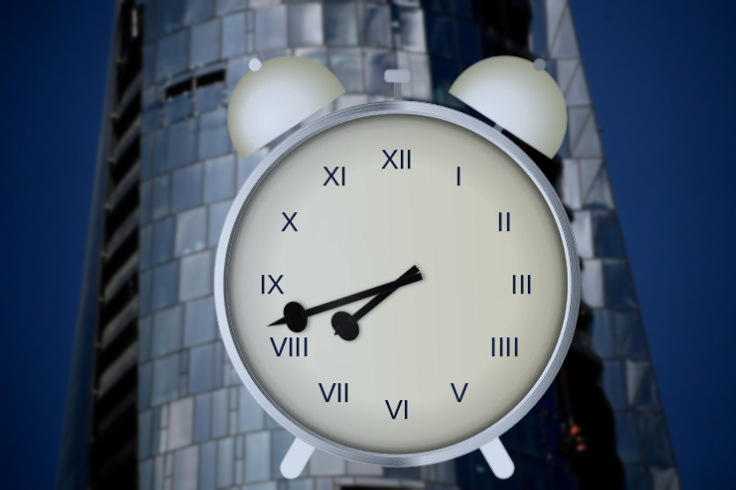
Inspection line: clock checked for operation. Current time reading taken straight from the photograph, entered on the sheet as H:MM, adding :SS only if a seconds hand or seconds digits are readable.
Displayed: 7:42
